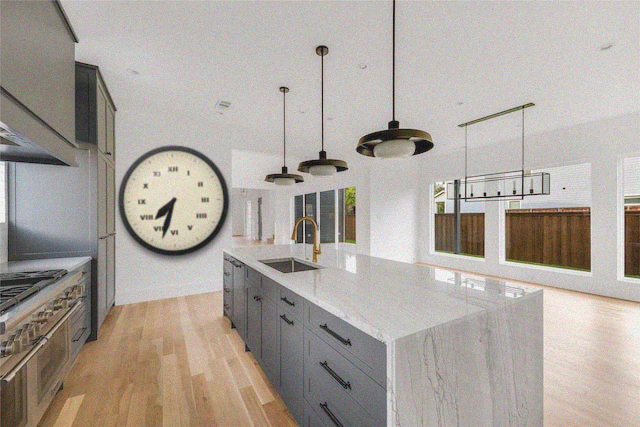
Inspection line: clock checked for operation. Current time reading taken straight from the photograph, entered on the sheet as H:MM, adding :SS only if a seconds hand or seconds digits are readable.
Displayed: 7:33
